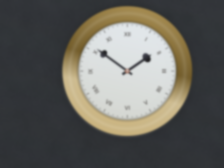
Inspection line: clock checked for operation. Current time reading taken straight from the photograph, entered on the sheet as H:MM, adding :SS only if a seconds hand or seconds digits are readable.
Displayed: 1:51
